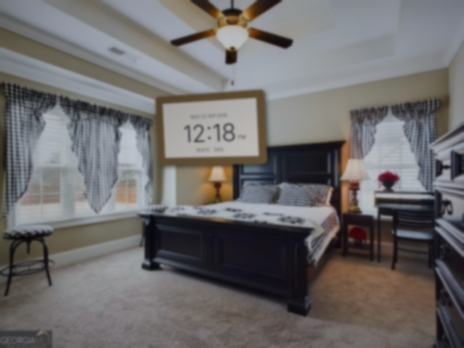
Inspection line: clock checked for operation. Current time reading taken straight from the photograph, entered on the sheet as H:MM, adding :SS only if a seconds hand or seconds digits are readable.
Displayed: 12:18
